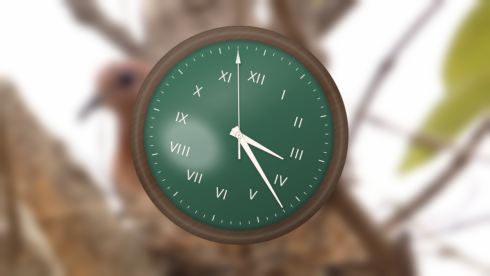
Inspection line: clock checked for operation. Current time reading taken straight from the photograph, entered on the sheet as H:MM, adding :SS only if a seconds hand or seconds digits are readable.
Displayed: 3:21:57
